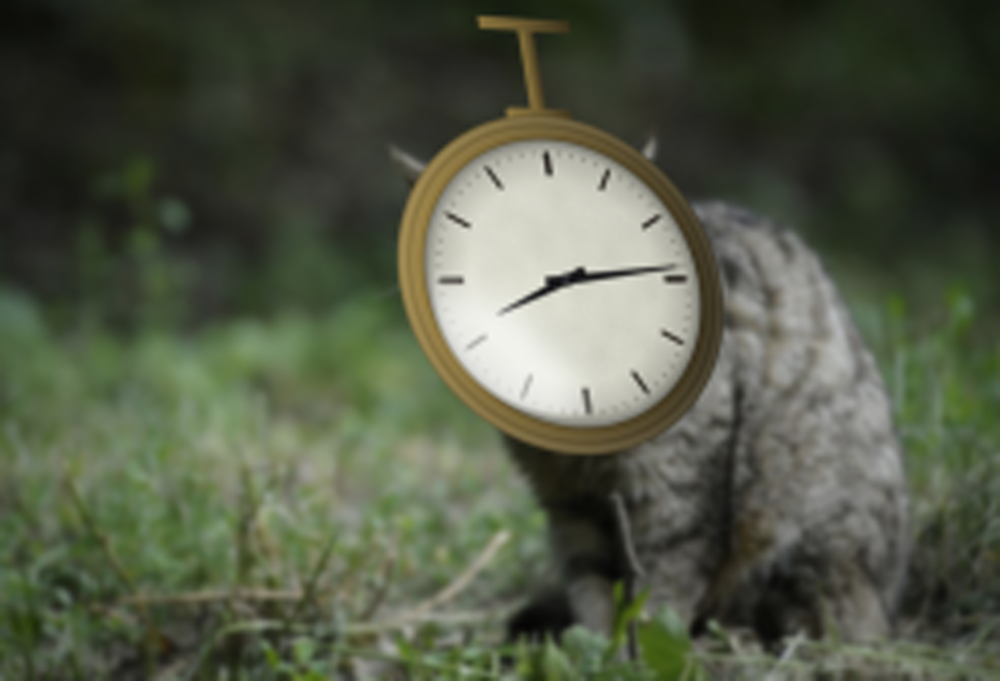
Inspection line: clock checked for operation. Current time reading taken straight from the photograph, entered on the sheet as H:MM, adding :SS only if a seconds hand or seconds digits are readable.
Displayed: 8:14
